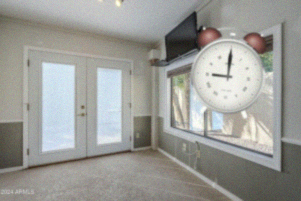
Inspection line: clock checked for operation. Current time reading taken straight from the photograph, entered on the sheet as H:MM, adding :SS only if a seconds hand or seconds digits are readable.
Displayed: 9:00
